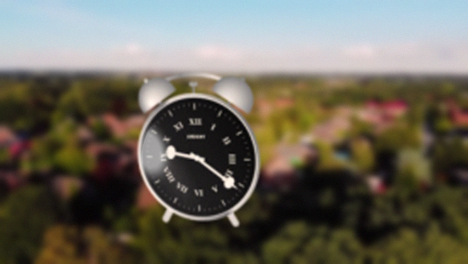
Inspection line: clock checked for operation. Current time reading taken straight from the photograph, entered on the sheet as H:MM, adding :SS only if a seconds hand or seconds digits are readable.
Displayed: 9:21
